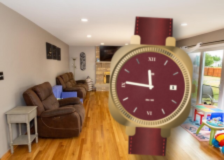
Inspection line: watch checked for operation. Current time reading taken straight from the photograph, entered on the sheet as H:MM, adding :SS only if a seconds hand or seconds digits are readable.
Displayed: 11:46
